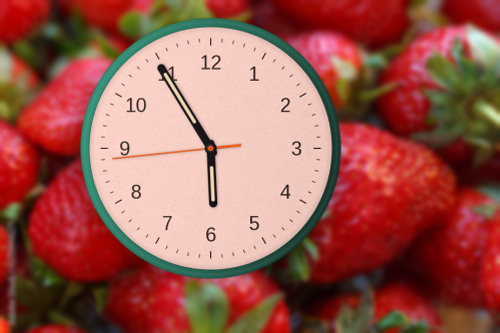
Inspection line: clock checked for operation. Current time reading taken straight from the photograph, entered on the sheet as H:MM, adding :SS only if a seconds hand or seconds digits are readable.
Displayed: 5:54:44
